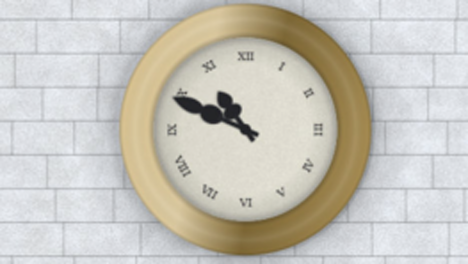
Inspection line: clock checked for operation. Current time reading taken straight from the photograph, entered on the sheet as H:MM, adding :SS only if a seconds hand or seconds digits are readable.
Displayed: 10:49
